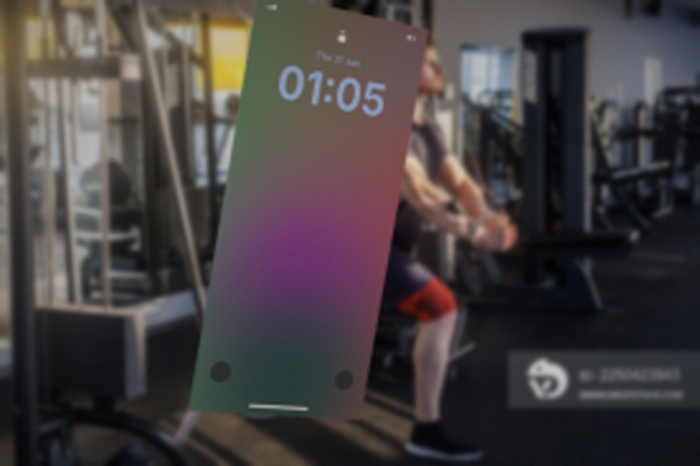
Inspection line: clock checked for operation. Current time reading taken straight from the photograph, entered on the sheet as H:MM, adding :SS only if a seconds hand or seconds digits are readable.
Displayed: 1:05
